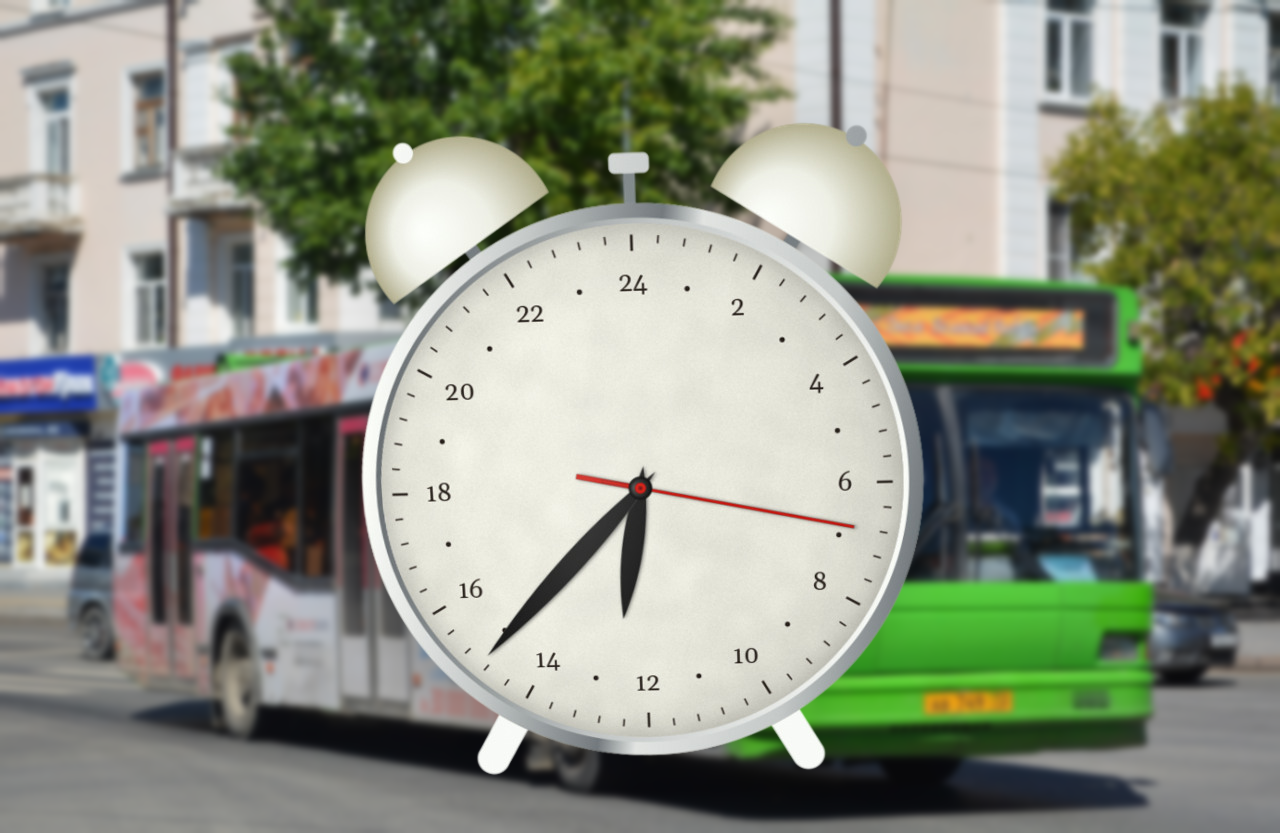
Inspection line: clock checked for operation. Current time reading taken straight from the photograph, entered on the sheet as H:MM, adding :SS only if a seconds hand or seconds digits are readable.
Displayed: 12:37:17
